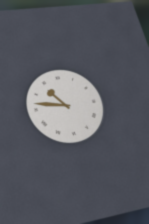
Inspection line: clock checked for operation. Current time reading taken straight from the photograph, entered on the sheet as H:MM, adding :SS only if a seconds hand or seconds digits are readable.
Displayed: 10:47
